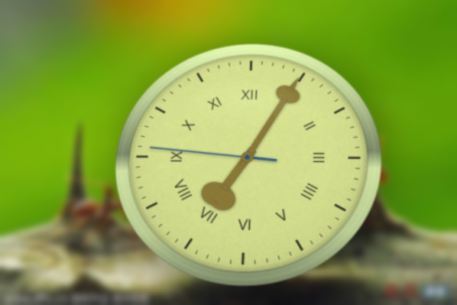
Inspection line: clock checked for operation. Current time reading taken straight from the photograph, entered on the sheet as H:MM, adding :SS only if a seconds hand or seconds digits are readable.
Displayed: 7:04:46
